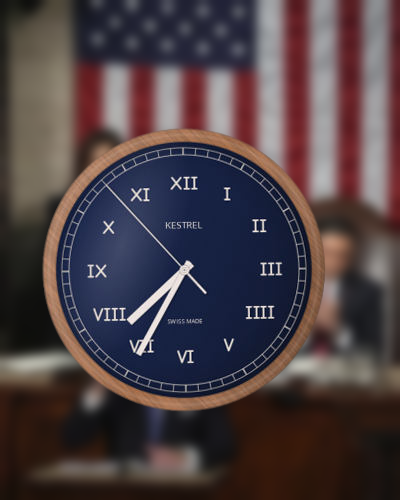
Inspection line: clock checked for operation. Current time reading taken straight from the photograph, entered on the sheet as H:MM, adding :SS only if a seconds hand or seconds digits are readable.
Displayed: 7:34:53
